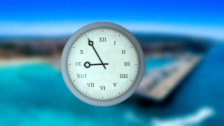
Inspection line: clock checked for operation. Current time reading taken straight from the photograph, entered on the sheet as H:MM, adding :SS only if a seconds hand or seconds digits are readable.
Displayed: 8:55
